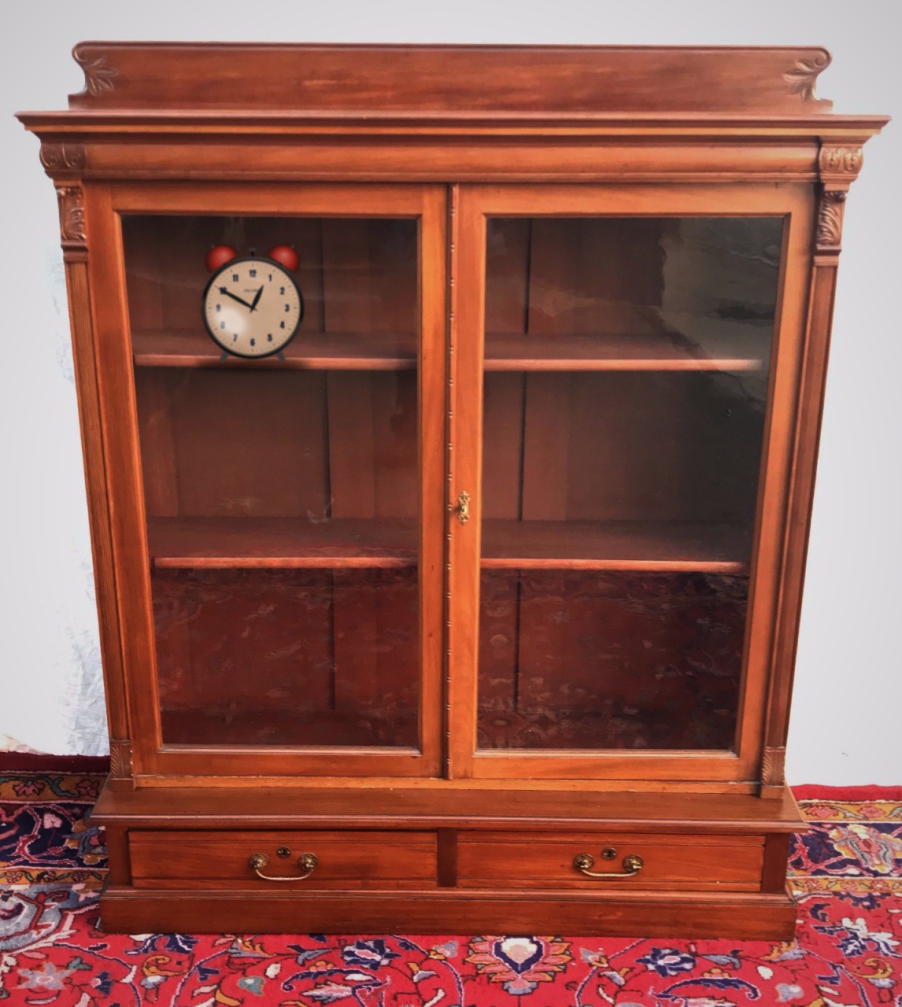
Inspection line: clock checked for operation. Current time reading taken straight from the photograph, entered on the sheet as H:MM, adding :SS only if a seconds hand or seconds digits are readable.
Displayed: 12:50
